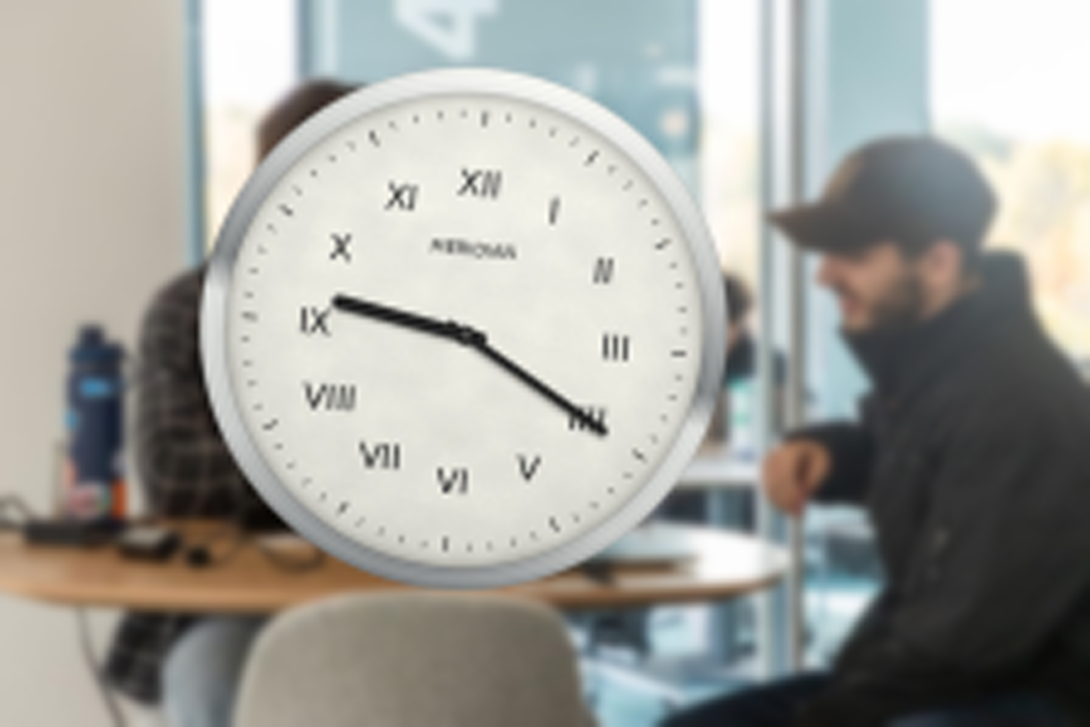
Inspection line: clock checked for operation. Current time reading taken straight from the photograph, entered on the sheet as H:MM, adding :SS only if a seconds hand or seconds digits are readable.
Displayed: 9:20
